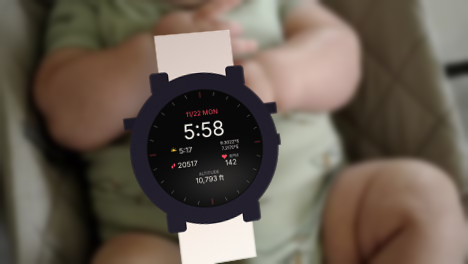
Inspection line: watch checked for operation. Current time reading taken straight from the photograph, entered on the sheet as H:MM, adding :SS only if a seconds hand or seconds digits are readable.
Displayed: 5:58
